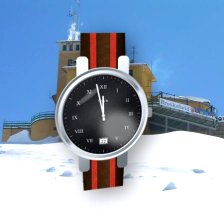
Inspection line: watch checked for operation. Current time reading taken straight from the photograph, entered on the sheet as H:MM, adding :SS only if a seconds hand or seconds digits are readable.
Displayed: 11:58
